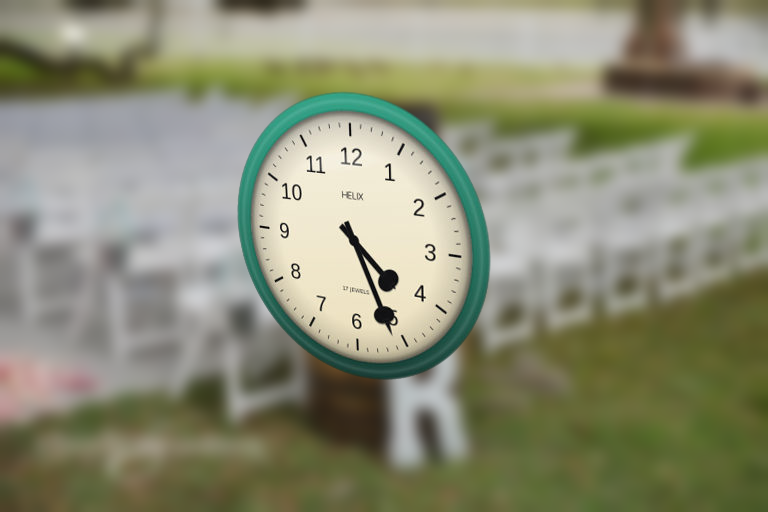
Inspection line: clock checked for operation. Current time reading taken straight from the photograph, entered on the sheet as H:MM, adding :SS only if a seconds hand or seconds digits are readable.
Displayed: 4:26
